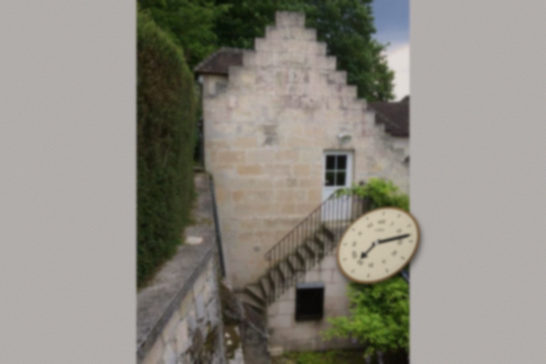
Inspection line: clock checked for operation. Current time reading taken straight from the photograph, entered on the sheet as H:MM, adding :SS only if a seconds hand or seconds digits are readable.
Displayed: 7:13
